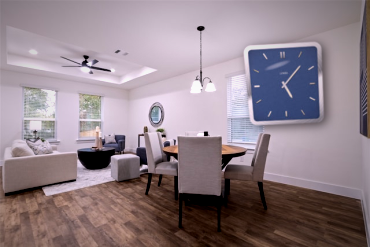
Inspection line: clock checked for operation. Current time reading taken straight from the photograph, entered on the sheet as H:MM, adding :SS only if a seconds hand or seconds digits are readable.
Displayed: 5:07
